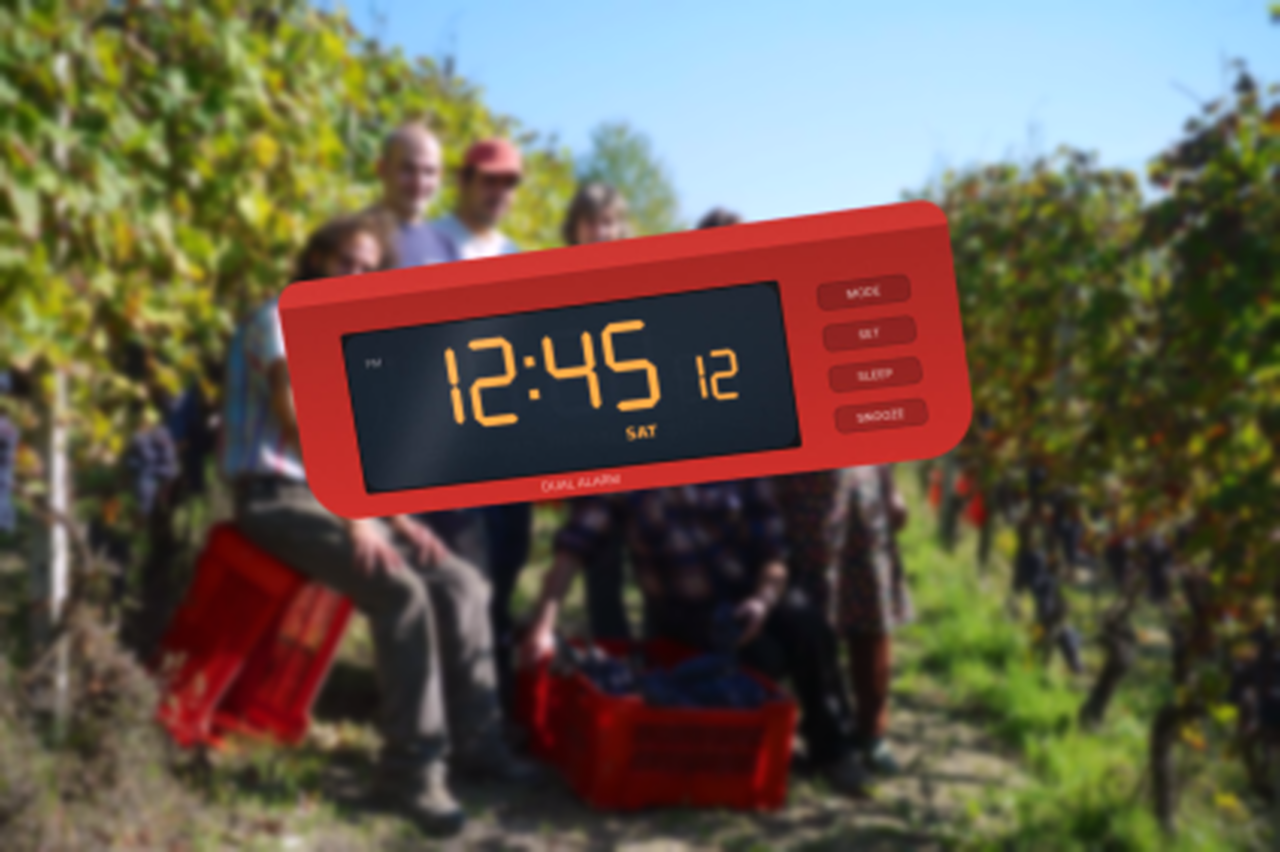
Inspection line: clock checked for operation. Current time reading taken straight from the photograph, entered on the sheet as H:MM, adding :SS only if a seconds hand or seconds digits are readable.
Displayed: 12:45:12
